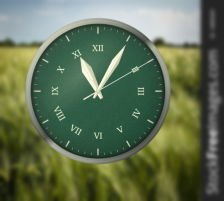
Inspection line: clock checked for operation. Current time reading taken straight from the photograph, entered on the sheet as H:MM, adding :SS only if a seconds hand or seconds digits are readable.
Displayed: 11:05:10
